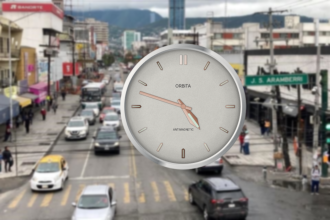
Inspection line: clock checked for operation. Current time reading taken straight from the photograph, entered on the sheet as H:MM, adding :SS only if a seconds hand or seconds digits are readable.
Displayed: 4:48
